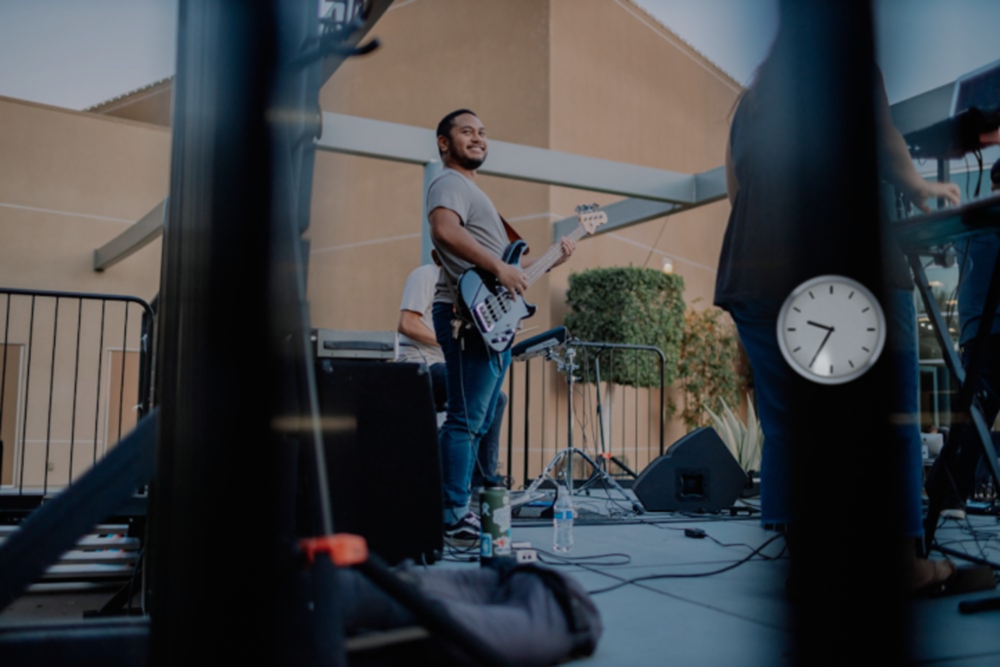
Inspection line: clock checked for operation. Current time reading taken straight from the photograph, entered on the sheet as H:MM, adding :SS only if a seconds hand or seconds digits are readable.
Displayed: 9:35
